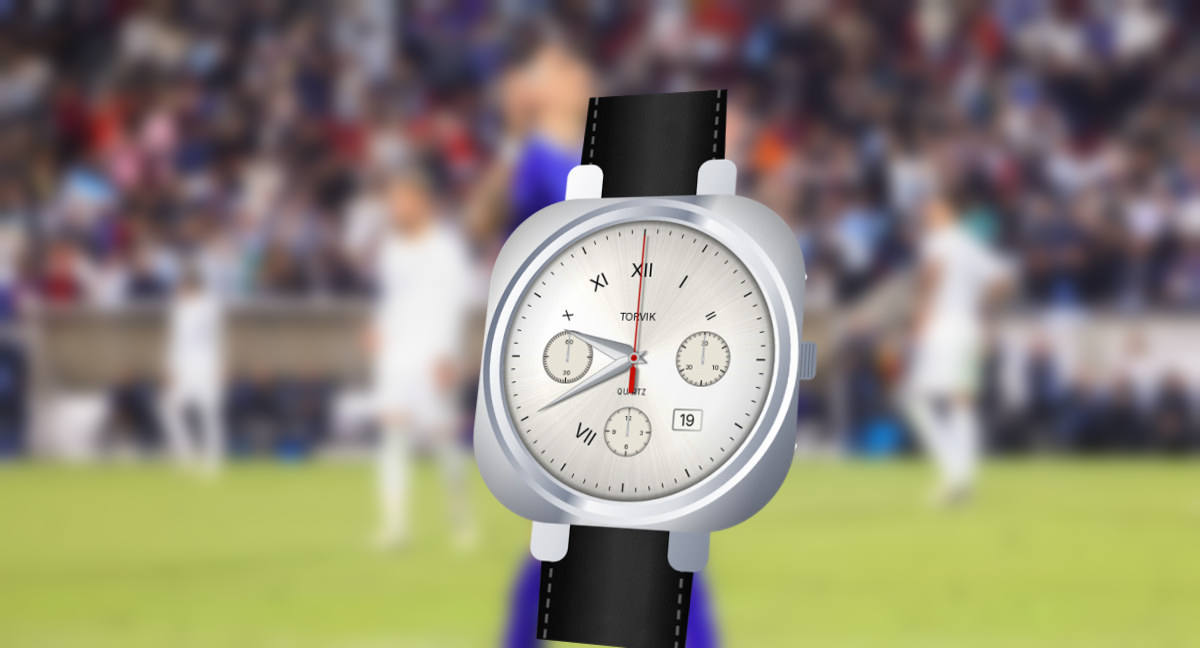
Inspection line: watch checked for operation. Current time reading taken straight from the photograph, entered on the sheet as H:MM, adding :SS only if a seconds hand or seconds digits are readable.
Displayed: 9:40
